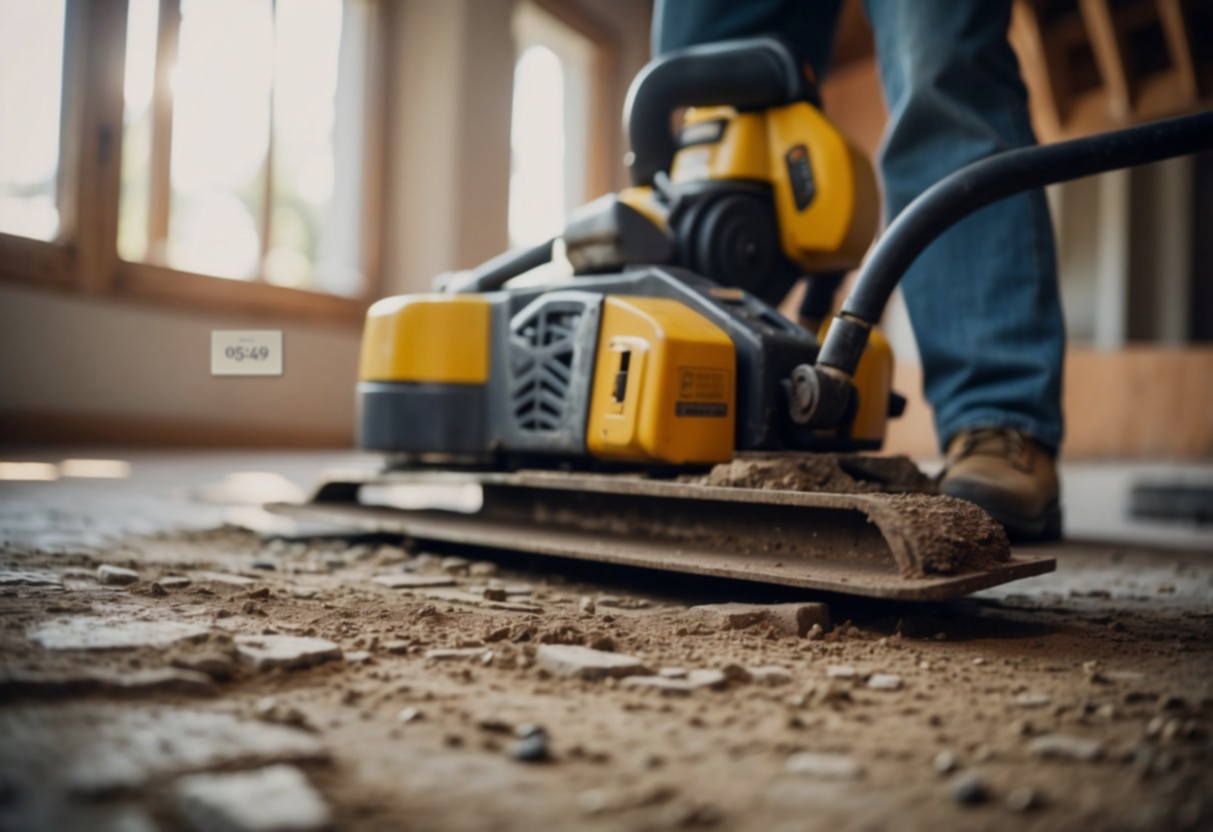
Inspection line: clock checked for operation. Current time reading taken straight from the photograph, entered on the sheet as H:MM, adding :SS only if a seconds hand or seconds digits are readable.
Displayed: 5:49
